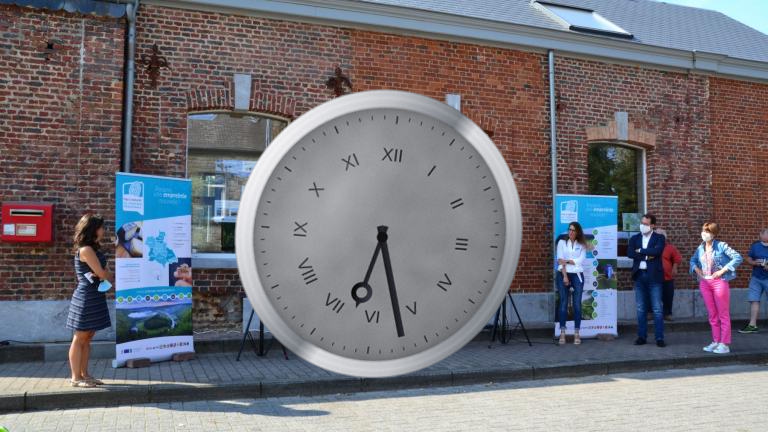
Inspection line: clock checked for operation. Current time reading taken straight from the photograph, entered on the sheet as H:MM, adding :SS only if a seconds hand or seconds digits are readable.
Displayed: 6:27
